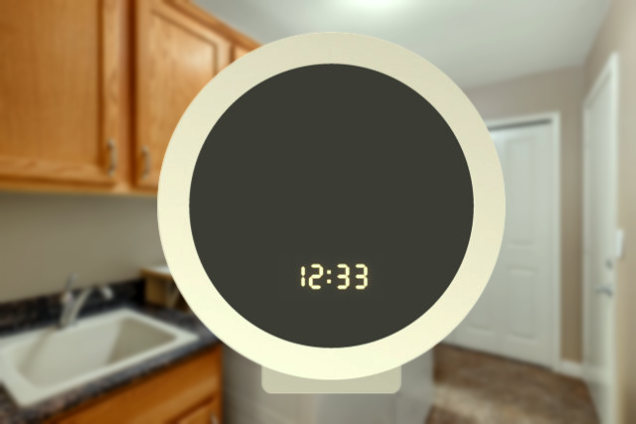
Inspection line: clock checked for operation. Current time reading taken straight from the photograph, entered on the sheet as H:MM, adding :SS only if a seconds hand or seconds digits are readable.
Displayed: 12:33
